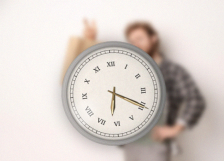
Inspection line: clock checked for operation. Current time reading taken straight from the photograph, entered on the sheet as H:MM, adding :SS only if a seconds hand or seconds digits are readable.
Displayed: 6:20
